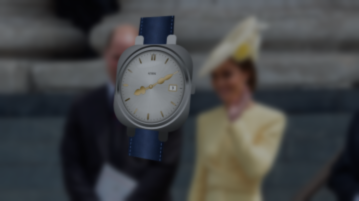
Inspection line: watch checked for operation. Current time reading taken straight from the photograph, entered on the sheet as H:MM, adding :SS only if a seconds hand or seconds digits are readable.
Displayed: 8:10
